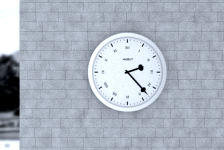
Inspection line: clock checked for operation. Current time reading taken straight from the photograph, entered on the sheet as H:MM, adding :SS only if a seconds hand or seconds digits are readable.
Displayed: 2:23
